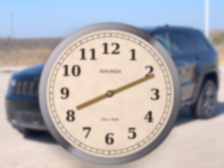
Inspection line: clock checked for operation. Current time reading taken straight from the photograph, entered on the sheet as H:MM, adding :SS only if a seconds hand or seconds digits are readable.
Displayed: 8:11
